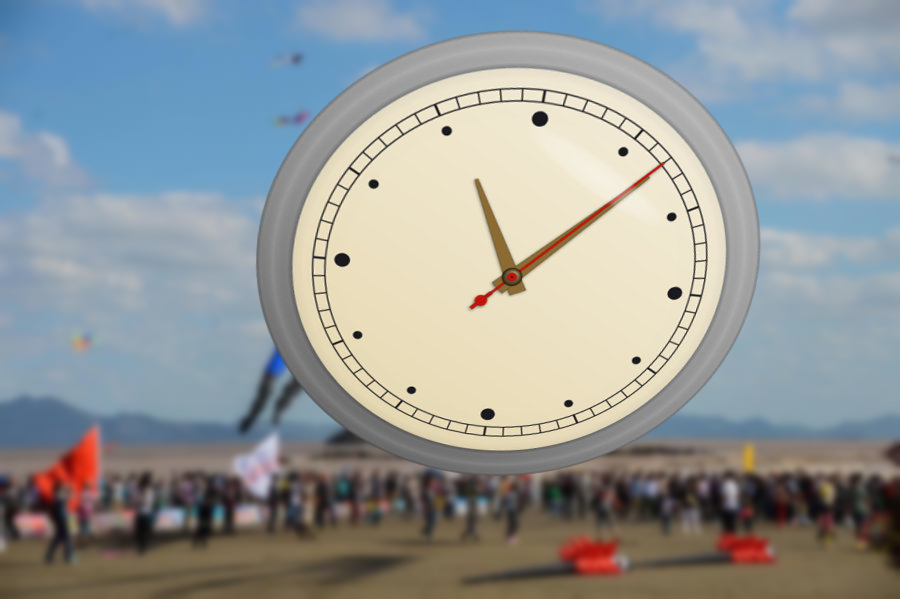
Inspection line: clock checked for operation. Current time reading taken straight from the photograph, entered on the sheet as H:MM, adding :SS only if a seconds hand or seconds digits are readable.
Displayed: 11:07:07
